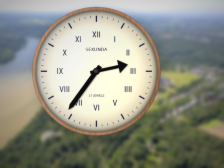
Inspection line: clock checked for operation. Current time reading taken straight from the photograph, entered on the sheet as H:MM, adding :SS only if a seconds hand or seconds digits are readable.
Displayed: 2:36
